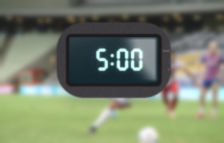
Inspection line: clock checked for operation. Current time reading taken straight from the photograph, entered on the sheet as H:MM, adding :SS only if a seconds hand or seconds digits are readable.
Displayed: 5:00
